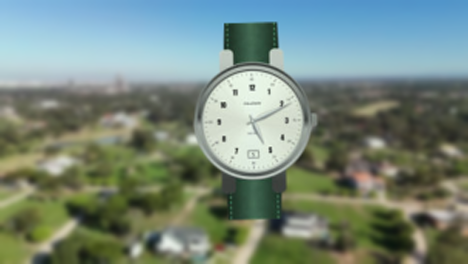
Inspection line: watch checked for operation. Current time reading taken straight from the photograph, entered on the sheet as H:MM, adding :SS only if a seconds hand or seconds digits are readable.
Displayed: 5:11
